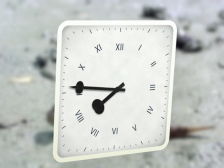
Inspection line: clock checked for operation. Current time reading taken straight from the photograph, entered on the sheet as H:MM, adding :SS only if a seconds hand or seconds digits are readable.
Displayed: 7:46
